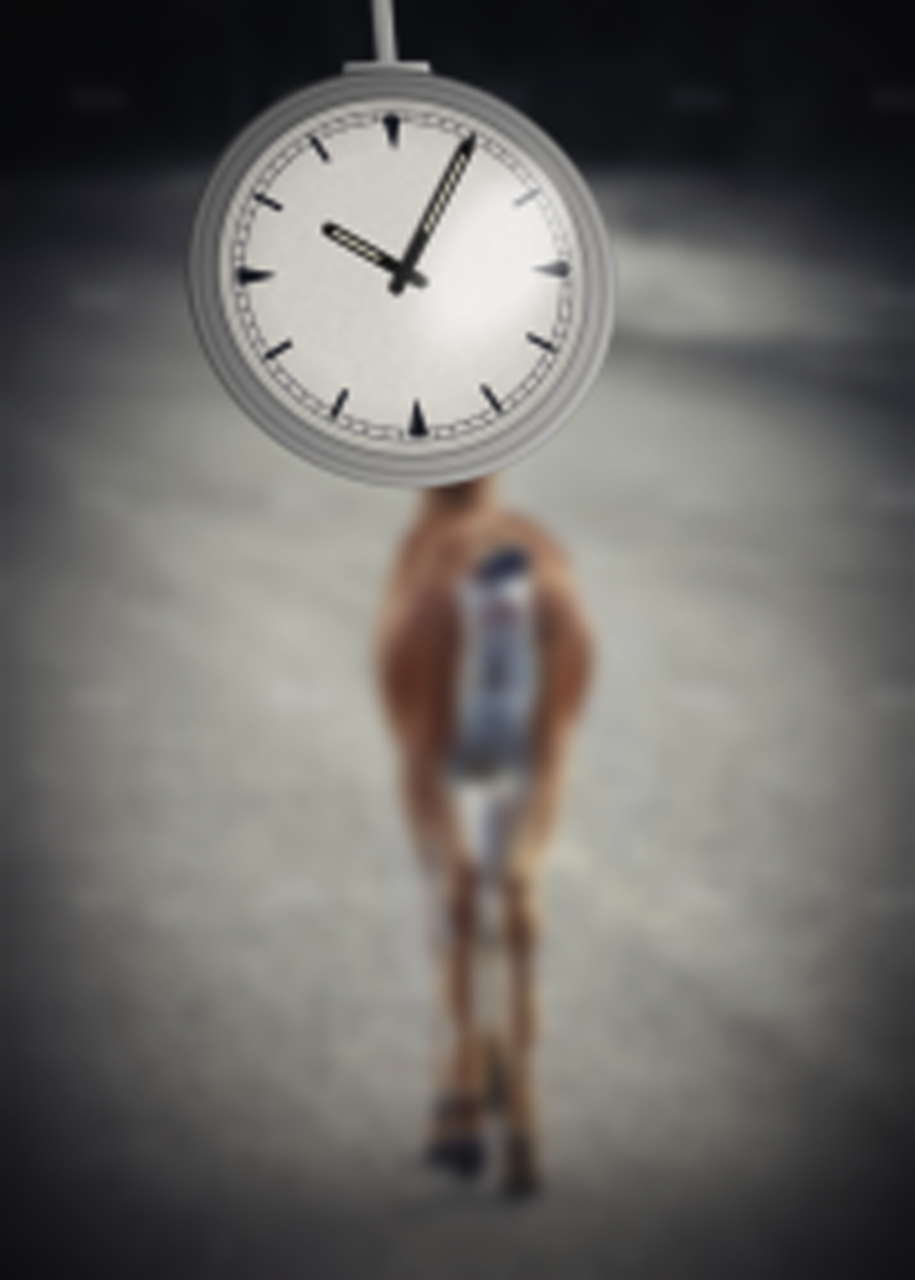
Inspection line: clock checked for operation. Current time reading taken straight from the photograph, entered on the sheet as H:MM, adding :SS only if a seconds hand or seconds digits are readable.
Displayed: 10:05
